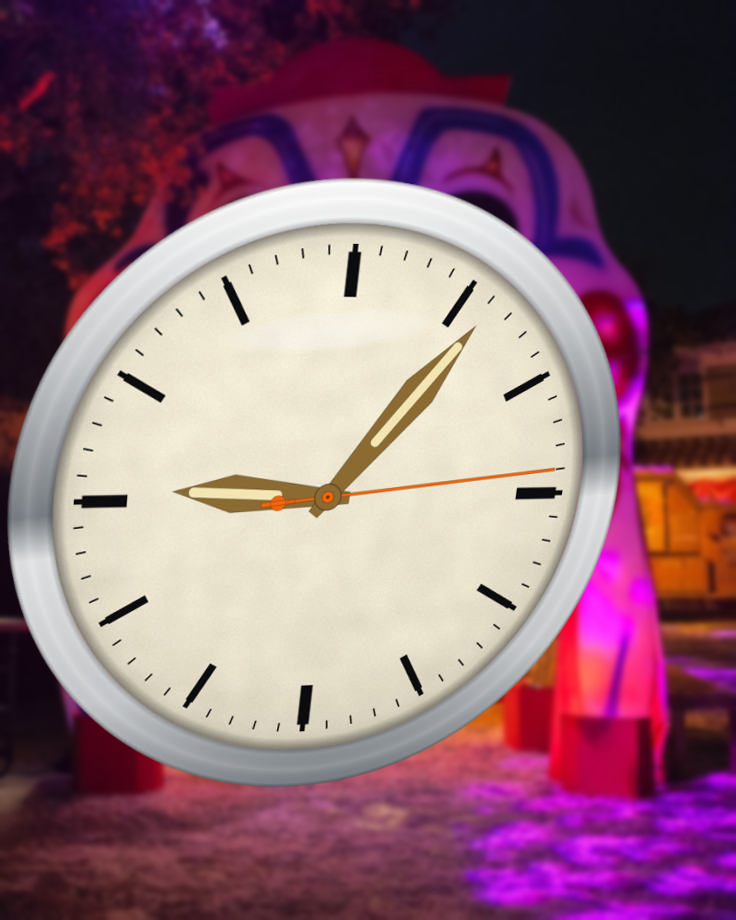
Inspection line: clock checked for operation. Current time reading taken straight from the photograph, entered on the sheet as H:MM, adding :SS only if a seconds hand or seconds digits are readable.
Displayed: 9:06:14
